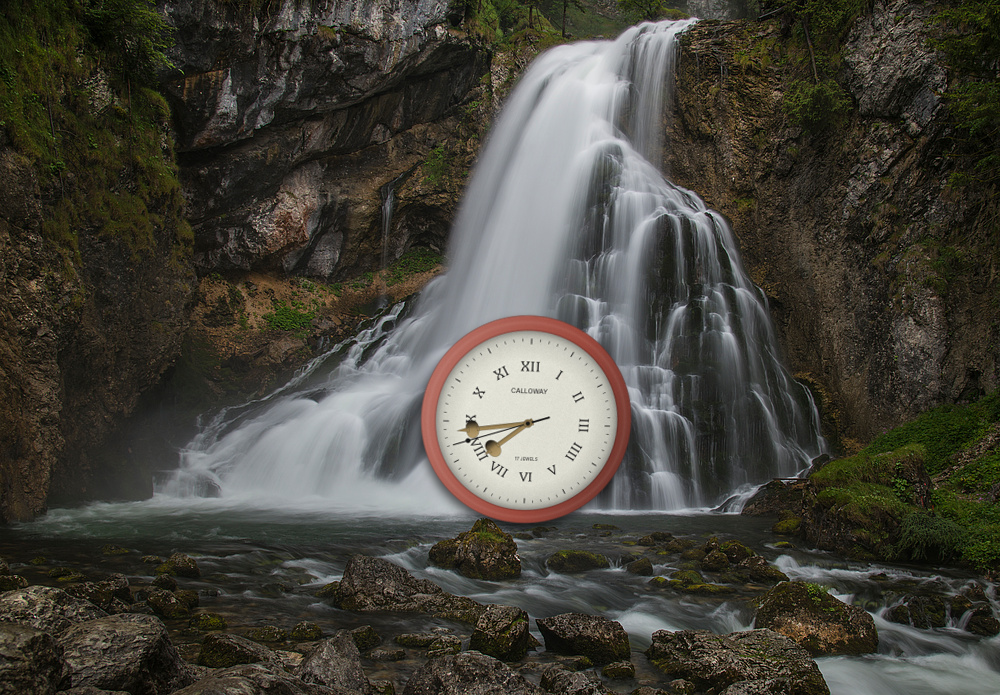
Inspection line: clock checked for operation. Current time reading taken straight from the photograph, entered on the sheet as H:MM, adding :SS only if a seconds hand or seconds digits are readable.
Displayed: 7:43:42
